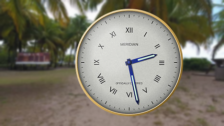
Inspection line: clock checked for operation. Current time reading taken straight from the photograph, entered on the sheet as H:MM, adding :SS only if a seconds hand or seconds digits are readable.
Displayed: 2:28
